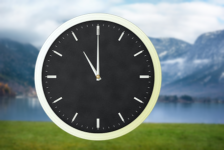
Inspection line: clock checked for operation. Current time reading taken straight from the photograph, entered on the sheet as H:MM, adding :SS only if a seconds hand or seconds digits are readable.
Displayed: 11:00
